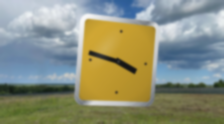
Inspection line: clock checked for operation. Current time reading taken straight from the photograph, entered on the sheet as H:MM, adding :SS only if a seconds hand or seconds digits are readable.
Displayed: 3:47
